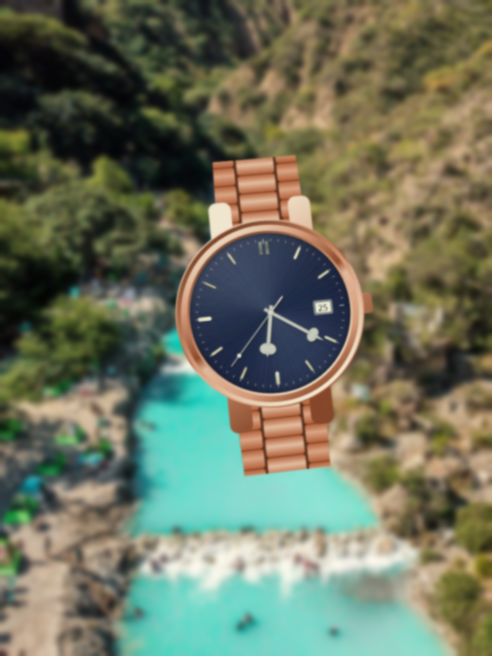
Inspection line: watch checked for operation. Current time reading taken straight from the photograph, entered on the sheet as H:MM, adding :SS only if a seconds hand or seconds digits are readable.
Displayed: 6:20:37
